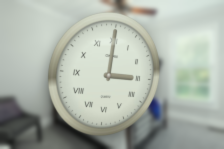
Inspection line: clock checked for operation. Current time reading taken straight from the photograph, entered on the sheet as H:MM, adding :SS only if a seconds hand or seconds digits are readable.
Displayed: 3:00
